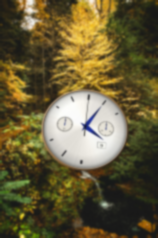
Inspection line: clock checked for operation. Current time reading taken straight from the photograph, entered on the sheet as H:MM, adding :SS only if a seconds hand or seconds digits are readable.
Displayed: 4:05
